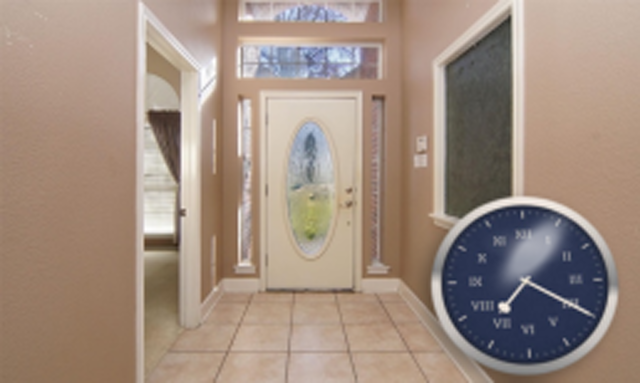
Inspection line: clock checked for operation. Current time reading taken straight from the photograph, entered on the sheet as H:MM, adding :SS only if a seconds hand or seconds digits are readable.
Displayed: 7:20
